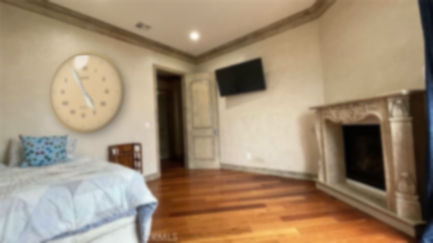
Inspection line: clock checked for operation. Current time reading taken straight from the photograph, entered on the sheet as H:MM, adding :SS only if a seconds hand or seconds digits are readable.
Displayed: 4:55
